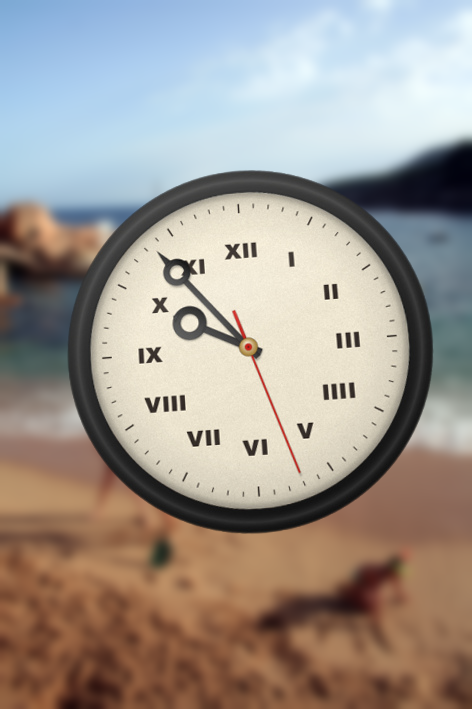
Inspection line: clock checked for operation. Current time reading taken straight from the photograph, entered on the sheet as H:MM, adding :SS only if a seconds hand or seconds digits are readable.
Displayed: 9:53:27
